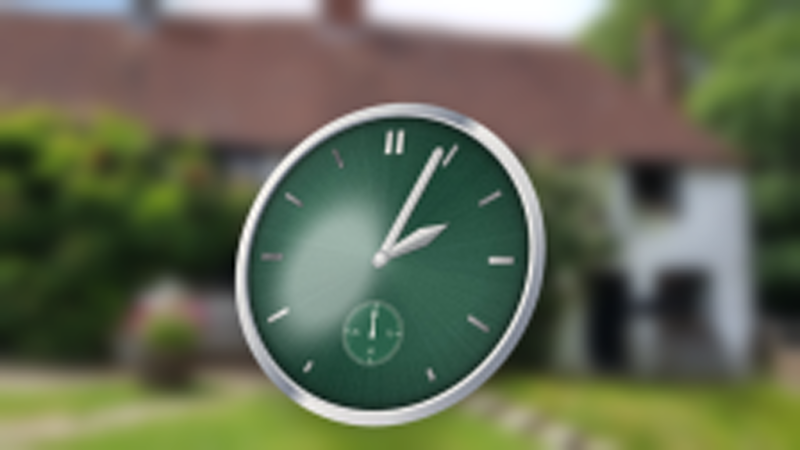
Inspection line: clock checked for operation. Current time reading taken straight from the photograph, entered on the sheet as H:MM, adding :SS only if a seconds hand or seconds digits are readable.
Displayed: 2:04
